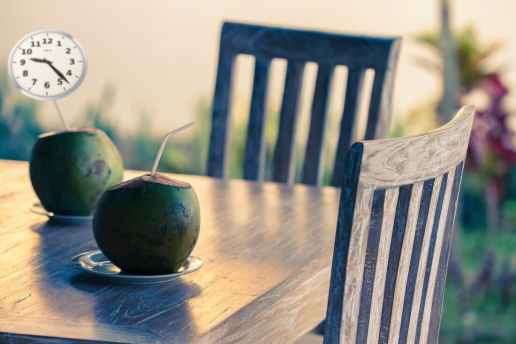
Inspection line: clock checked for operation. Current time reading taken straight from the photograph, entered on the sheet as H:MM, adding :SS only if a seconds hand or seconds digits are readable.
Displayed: 9:23
